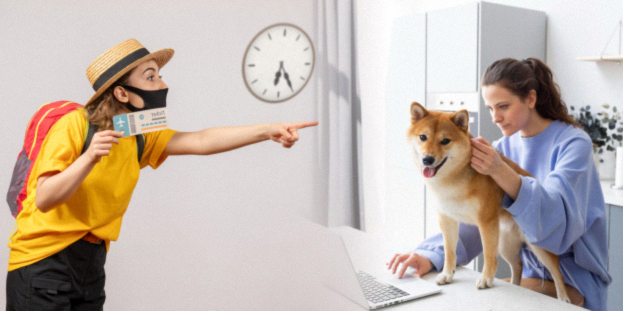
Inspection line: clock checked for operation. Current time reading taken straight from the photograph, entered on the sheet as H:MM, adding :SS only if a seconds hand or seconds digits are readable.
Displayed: 6:25
